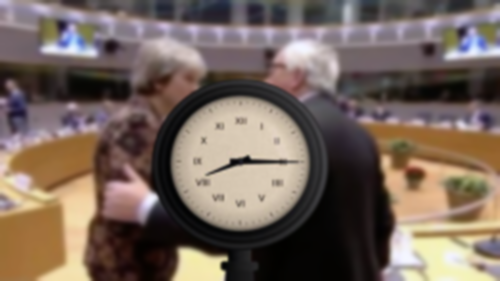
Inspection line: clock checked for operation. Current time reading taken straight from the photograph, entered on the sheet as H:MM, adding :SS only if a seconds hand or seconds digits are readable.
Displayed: 8:15
